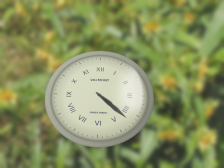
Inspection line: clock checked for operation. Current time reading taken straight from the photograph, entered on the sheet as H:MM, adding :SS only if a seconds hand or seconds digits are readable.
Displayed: 4:22
